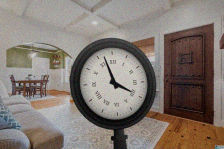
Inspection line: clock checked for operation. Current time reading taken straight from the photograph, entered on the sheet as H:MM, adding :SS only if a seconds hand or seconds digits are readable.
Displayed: 3:57
